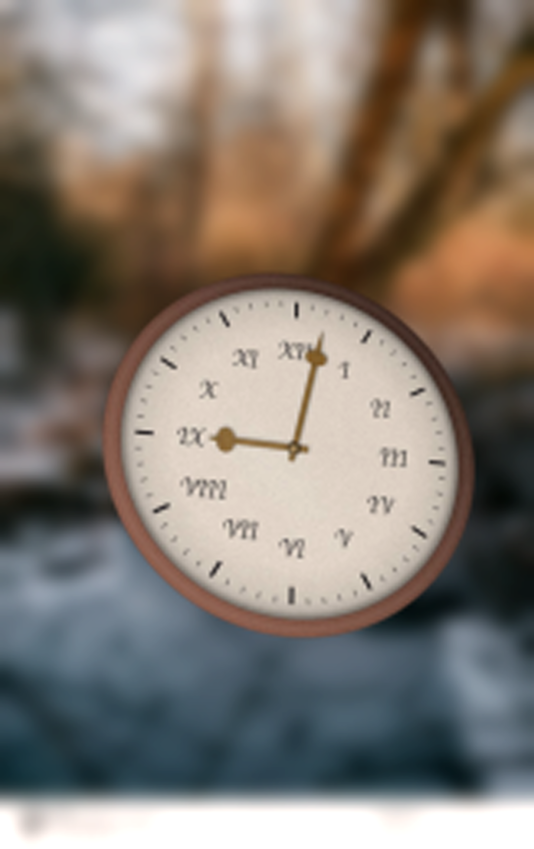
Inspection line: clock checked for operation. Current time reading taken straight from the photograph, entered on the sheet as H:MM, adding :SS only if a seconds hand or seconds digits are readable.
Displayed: 9:02
